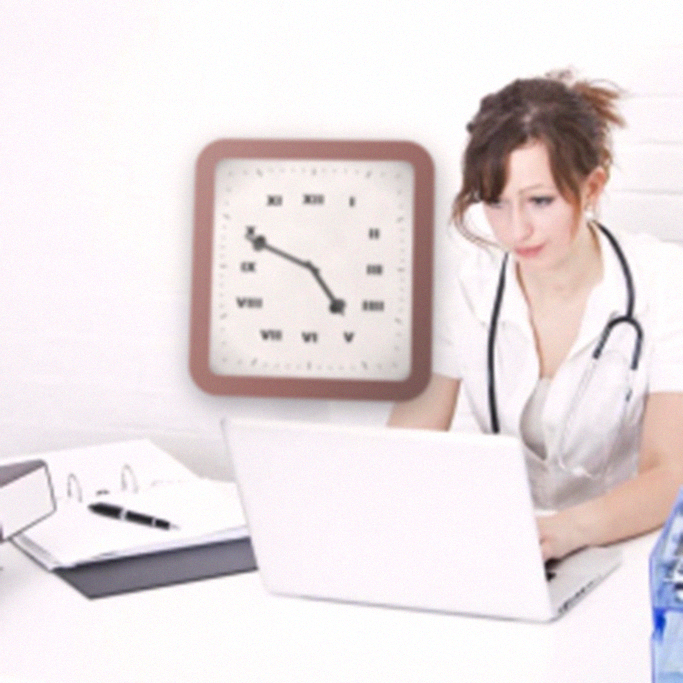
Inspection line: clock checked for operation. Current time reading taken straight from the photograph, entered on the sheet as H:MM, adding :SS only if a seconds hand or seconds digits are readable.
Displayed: 4:49
